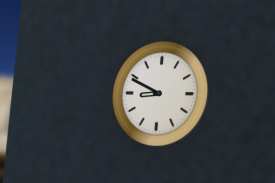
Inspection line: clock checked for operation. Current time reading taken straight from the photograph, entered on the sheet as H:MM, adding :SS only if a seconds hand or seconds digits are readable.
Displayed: 8:49
